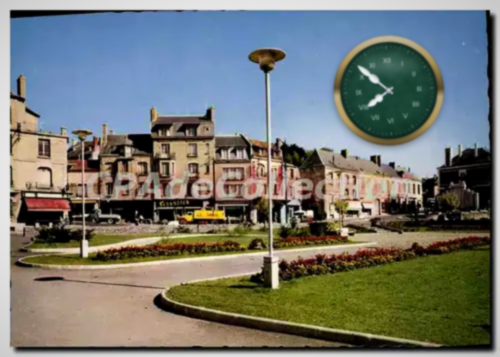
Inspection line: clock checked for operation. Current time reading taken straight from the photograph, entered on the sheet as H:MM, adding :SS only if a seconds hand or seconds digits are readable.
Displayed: 7:52
